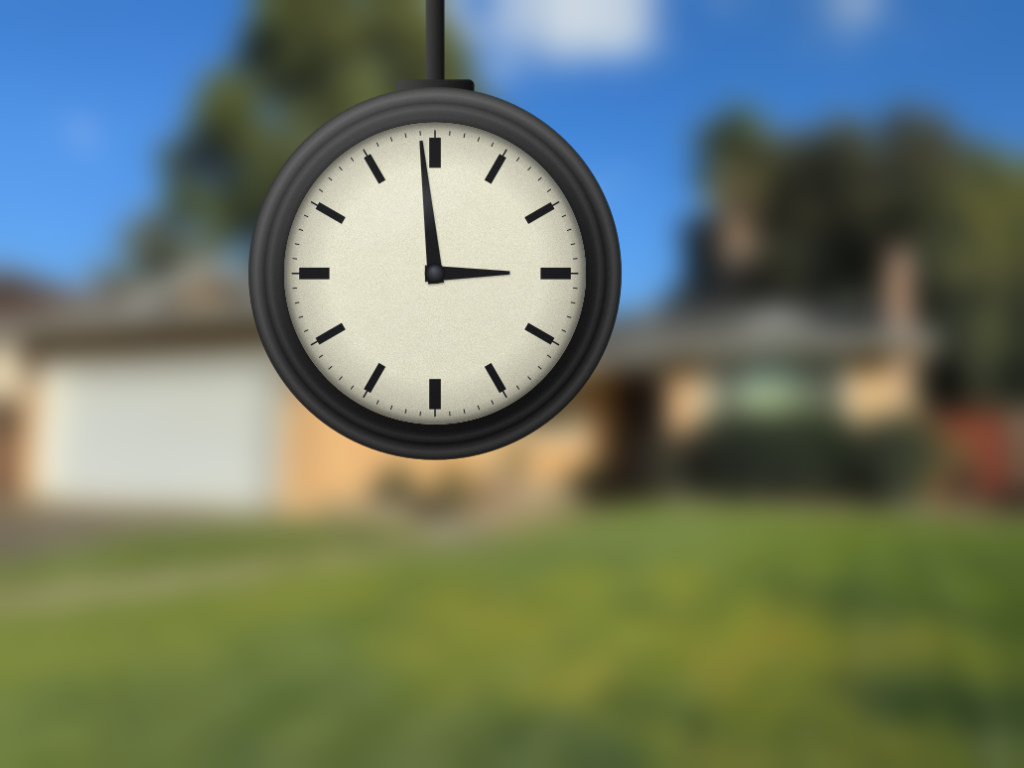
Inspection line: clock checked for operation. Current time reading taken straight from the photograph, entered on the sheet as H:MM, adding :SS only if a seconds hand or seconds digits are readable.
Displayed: 2:59
